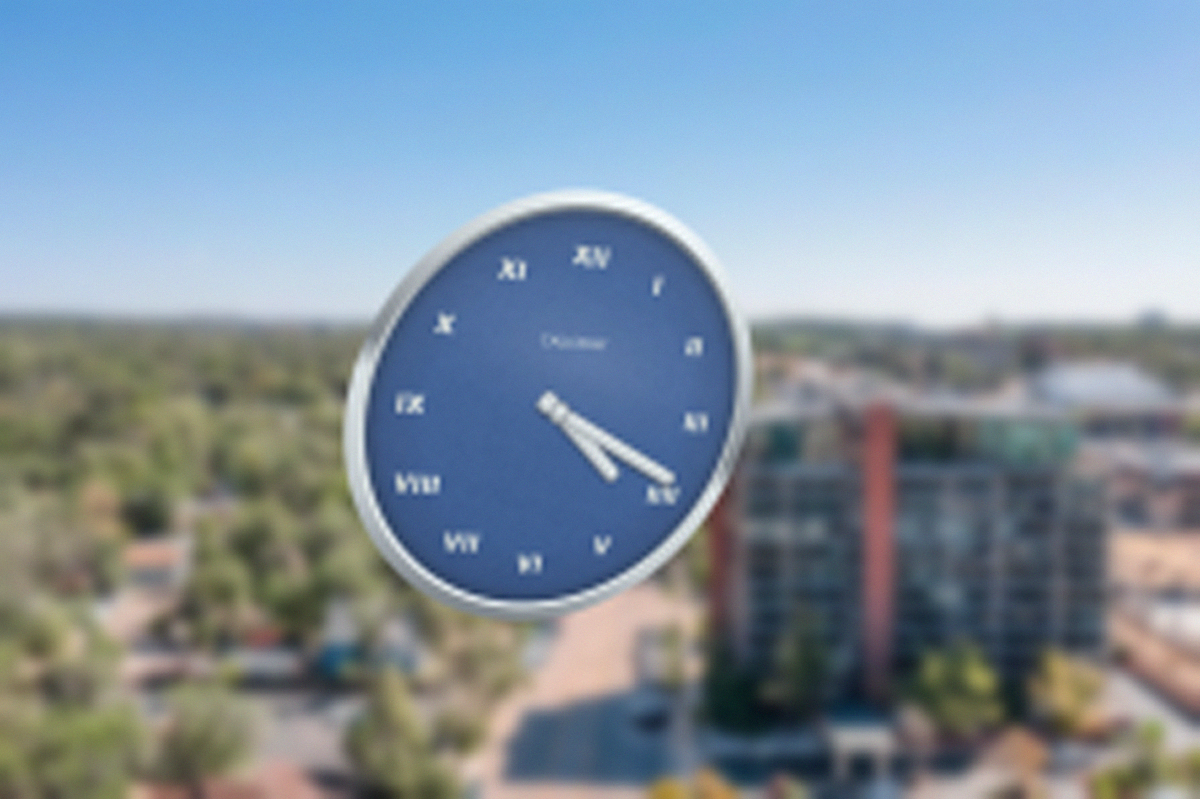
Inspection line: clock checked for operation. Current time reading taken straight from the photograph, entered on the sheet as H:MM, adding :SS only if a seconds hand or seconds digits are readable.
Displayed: 4:19
